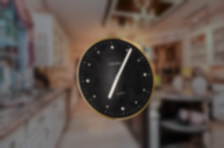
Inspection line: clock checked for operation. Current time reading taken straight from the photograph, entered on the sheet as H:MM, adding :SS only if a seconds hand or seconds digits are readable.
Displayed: 7:06
